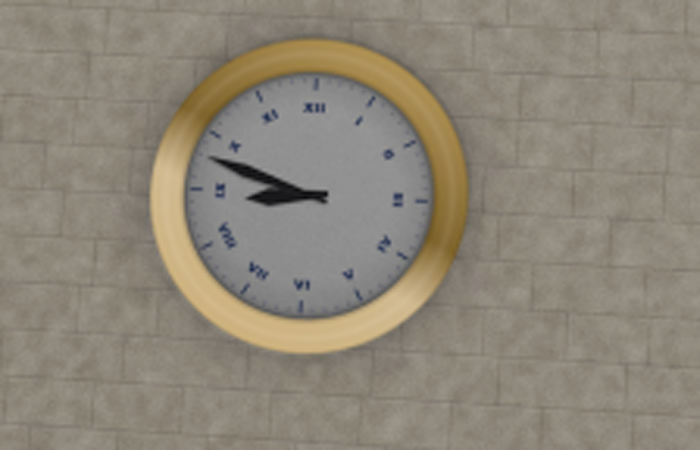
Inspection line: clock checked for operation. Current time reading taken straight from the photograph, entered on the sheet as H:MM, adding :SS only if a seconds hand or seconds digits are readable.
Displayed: 8:48
